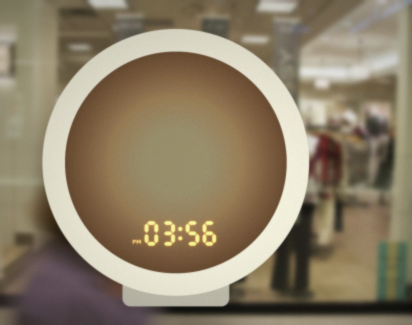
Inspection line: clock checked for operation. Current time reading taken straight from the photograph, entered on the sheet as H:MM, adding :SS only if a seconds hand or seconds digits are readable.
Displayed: 3:56
